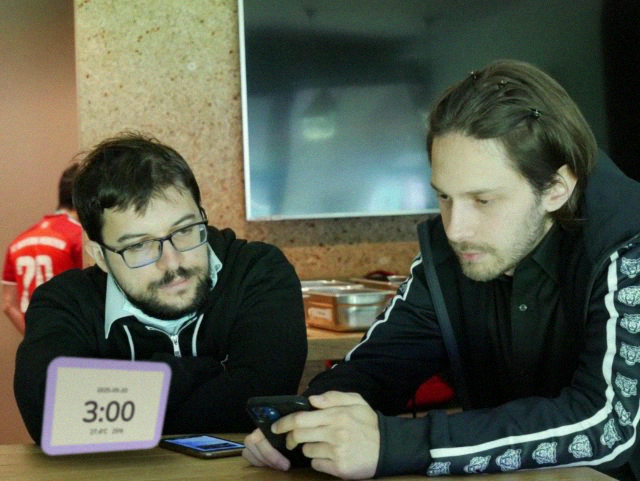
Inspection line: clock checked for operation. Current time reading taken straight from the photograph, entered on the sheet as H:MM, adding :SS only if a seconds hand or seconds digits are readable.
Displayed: 3:00
